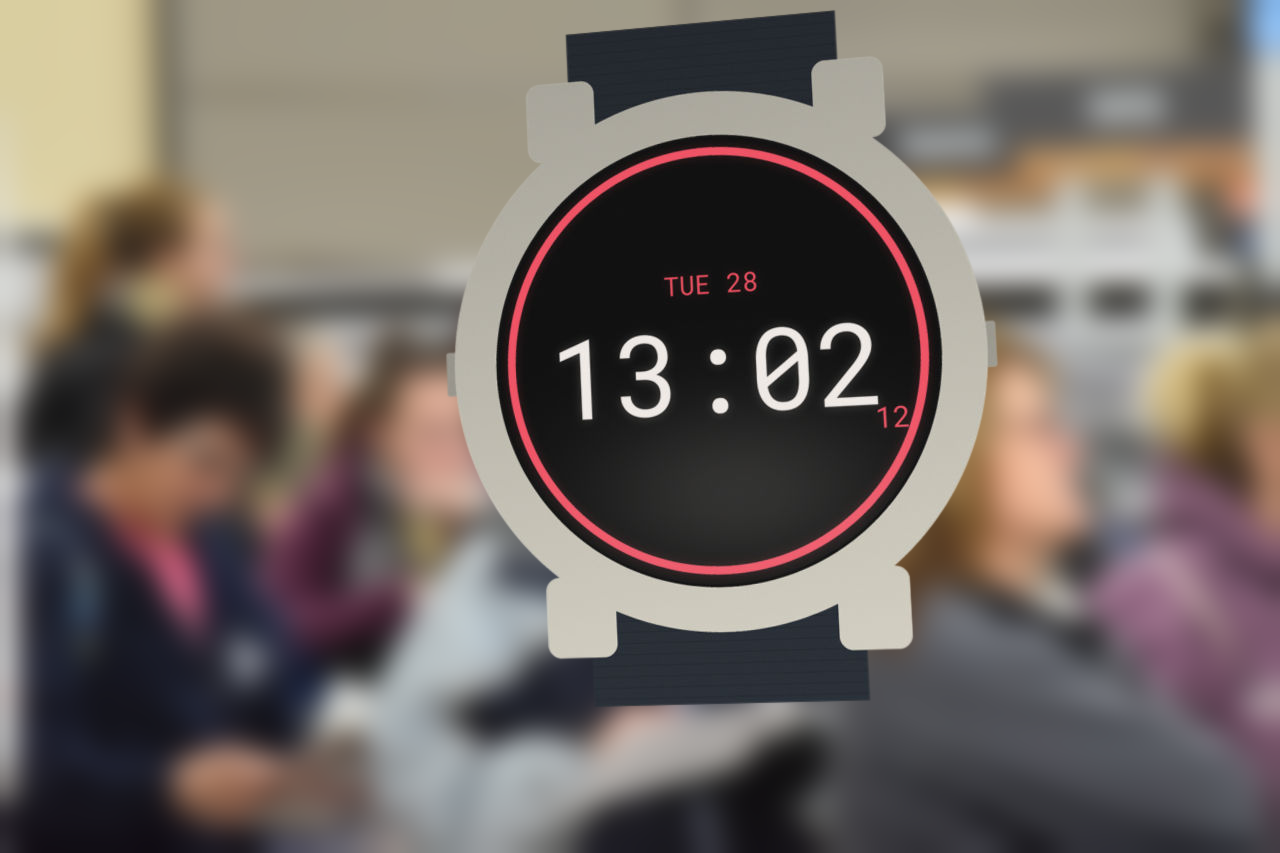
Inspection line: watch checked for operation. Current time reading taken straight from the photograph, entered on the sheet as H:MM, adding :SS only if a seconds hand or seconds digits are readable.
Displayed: 13:02:12
